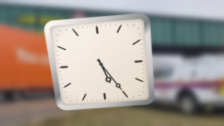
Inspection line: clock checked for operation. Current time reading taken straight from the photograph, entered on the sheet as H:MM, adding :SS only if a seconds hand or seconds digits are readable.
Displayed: 5:25
